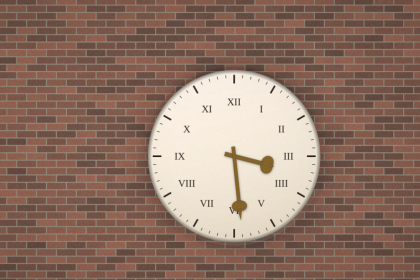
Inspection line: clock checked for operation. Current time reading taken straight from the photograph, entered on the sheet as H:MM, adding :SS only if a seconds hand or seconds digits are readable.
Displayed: 3:29
